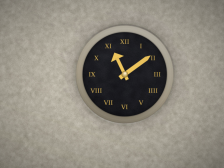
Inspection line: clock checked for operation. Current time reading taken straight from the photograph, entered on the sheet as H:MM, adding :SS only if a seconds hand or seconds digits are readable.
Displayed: 11:09
